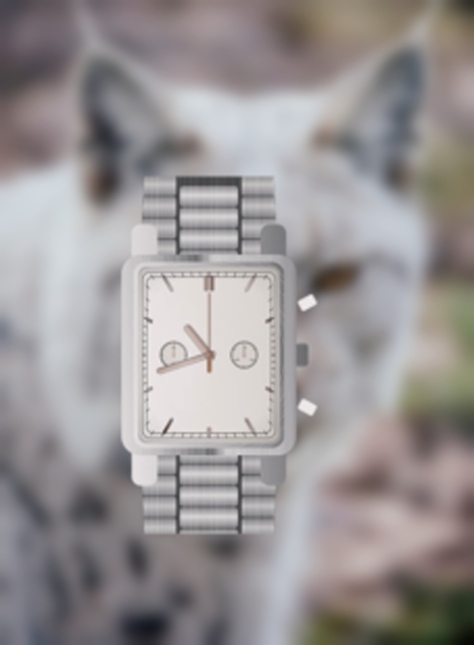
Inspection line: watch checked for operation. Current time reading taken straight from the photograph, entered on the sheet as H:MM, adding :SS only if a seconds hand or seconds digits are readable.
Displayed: 10:42
